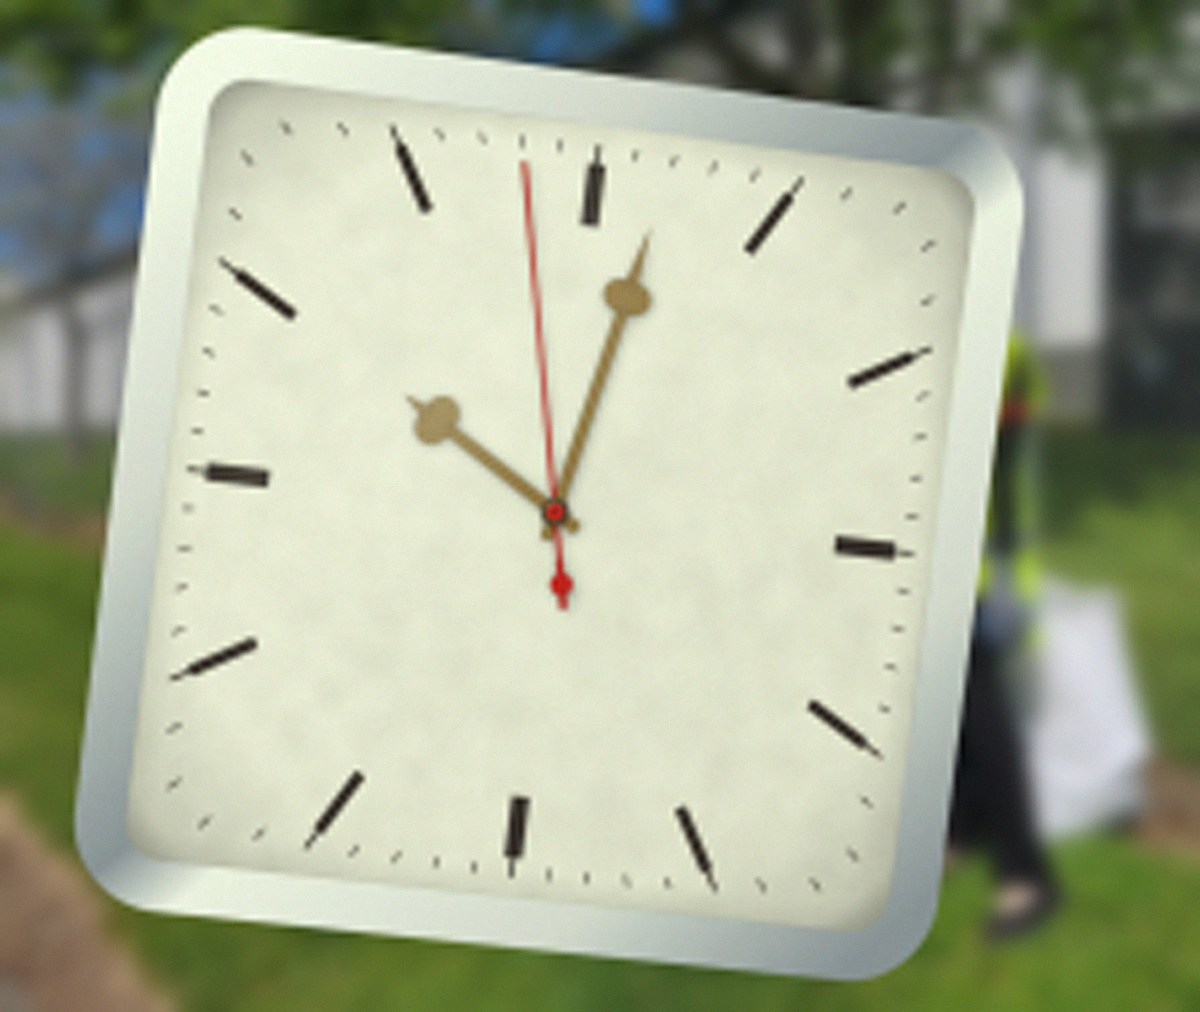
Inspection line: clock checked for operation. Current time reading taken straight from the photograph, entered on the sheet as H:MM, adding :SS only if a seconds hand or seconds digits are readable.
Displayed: 10:01:58
